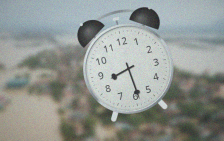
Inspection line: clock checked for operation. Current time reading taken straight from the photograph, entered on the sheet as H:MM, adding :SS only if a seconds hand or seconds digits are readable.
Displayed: 8:29
